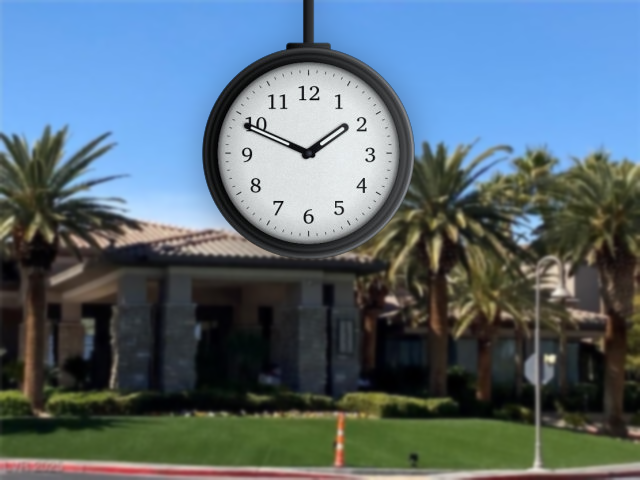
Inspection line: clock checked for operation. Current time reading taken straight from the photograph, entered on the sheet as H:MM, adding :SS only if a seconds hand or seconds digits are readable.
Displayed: 1:49
